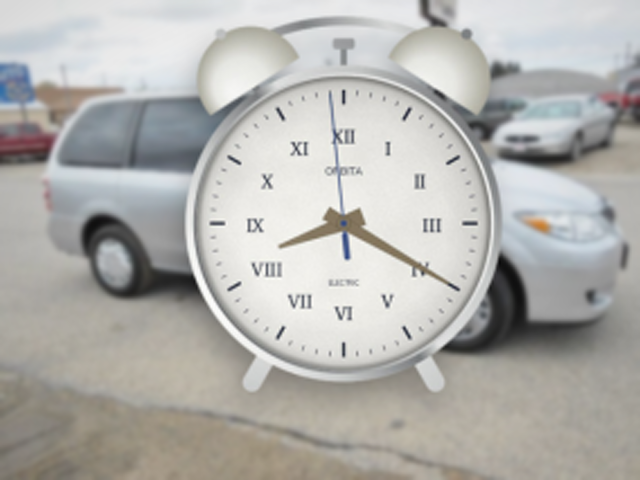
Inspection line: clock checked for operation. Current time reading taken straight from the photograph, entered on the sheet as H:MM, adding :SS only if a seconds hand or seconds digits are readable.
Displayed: 8:19:59
